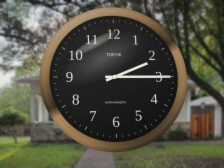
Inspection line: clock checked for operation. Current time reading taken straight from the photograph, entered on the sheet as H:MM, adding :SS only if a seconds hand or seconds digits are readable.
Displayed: 2:15
